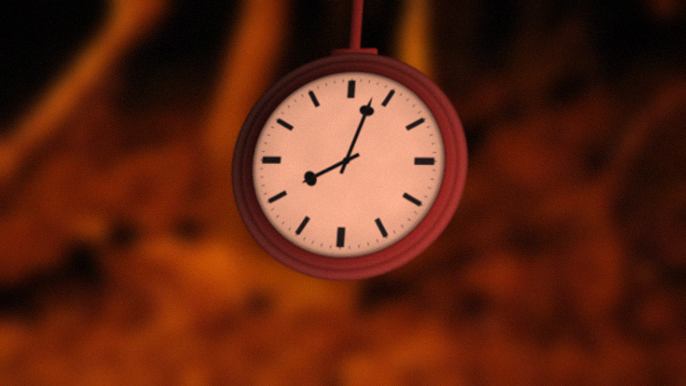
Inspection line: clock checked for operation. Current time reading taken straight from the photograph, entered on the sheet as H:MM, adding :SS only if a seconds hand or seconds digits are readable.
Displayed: 8:03
